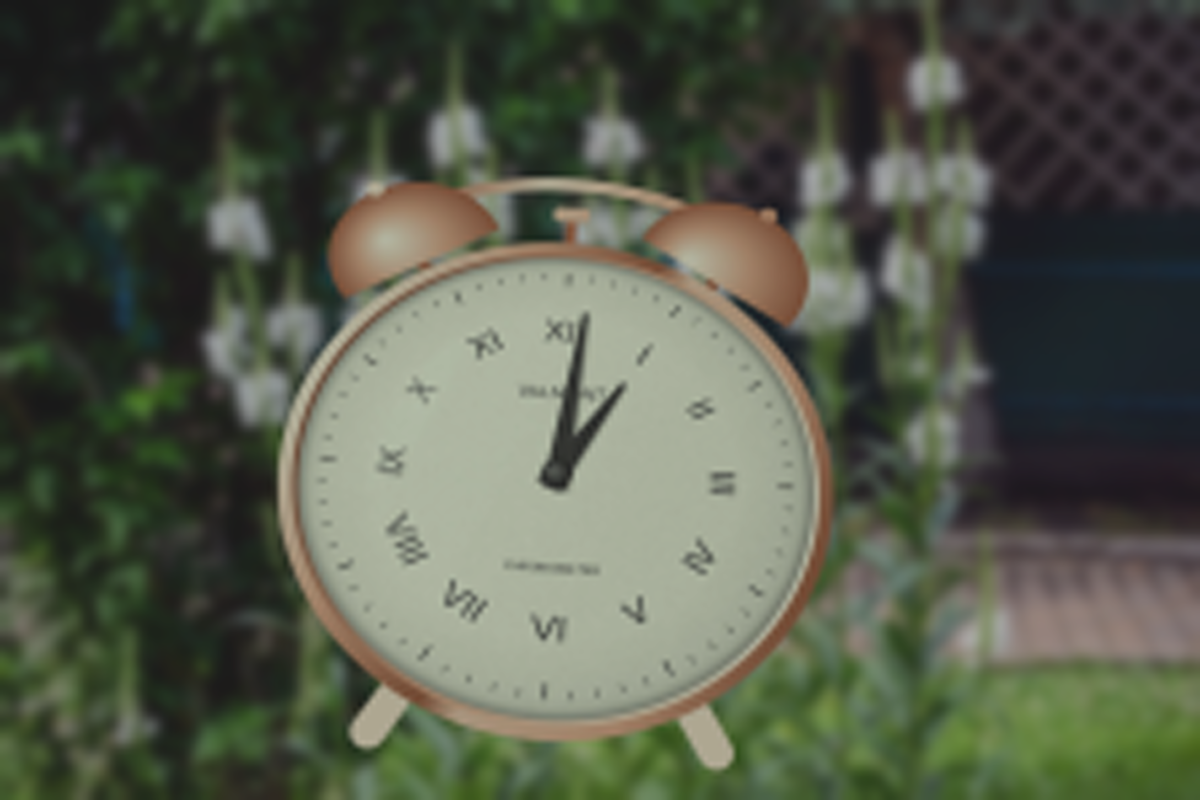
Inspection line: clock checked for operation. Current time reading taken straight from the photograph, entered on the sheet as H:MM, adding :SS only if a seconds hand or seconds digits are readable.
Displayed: 1:01
